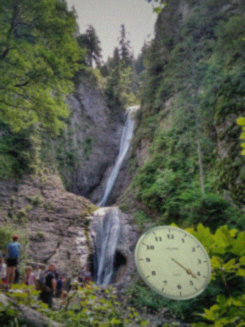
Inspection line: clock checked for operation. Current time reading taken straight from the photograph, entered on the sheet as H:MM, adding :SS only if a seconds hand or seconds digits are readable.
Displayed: 4:22
